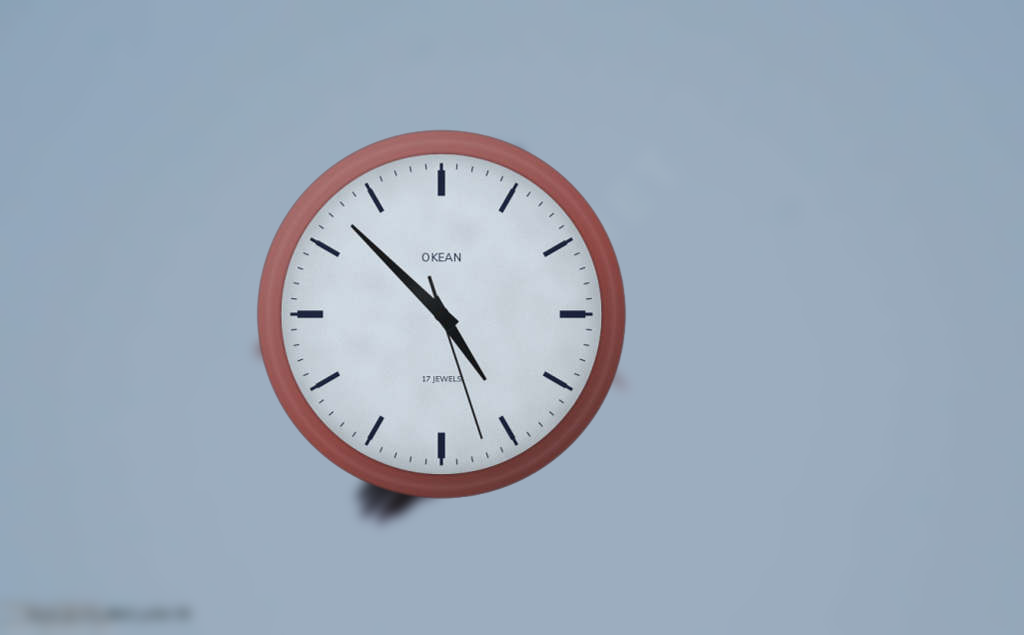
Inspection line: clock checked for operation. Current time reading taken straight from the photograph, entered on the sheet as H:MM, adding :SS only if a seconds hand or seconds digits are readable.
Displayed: 4:52:27
